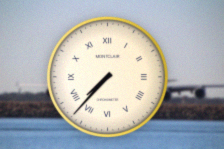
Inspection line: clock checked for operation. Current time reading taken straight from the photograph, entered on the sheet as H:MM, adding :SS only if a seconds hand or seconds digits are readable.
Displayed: 7:37
